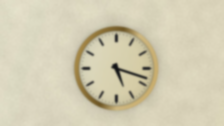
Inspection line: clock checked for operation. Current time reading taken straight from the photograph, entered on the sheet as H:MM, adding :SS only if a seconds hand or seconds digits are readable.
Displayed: 5:18
